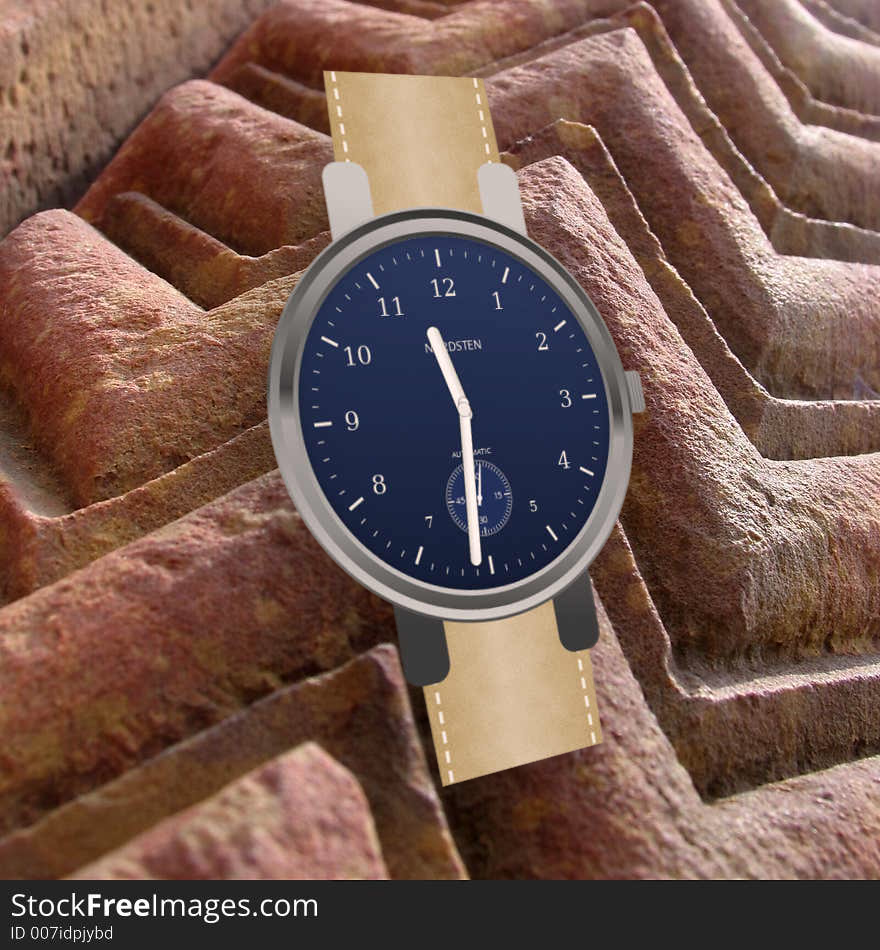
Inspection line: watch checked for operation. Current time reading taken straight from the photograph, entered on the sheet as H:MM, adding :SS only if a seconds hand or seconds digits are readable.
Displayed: 11:31:02
